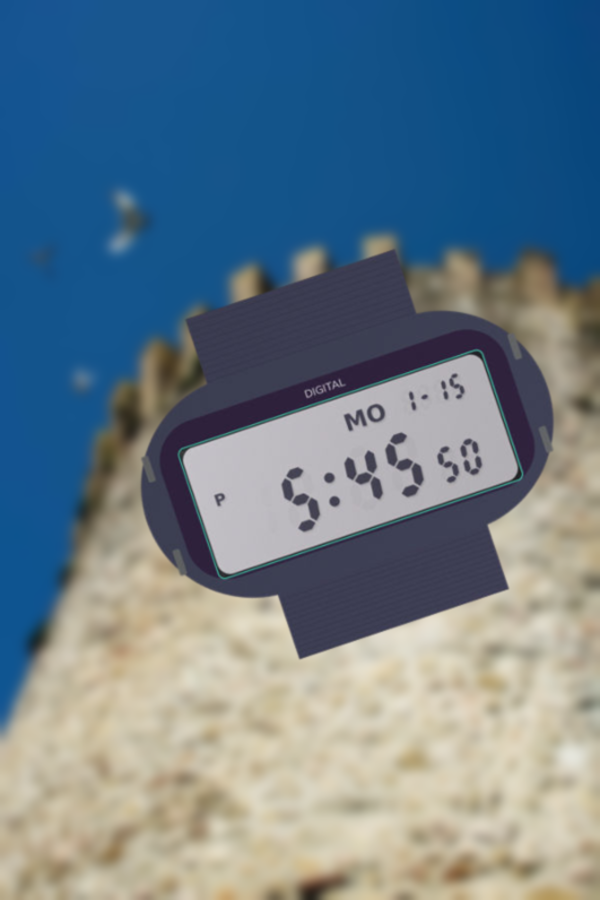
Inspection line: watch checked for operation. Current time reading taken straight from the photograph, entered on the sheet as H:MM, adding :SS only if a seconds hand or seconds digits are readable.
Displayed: 5:45:50
